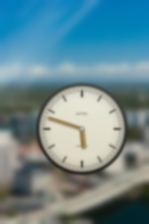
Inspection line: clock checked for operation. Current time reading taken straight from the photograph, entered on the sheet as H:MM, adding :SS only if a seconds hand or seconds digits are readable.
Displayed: 5:48
